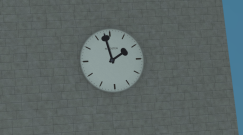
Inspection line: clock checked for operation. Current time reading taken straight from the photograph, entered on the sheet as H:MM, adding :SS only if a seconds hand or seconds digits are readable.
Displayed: 1:58
